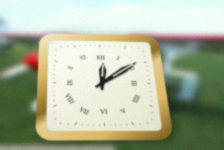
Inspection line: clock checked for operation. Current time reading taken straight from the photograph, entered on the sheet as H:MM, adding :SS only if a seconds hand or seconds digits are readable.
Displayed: 12:09
